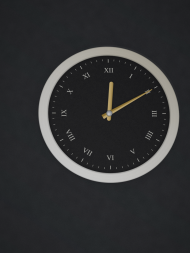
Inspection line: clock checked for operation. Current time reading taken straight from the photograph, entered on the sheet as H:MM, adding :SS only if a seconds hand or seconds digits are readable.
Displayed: 12:10
